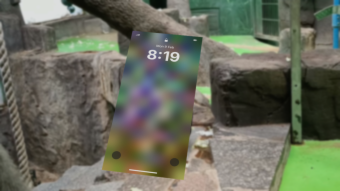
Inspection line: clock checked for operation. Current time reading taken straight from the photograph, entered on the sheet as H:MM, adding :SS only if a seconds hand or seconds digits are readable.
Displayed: 8:19
